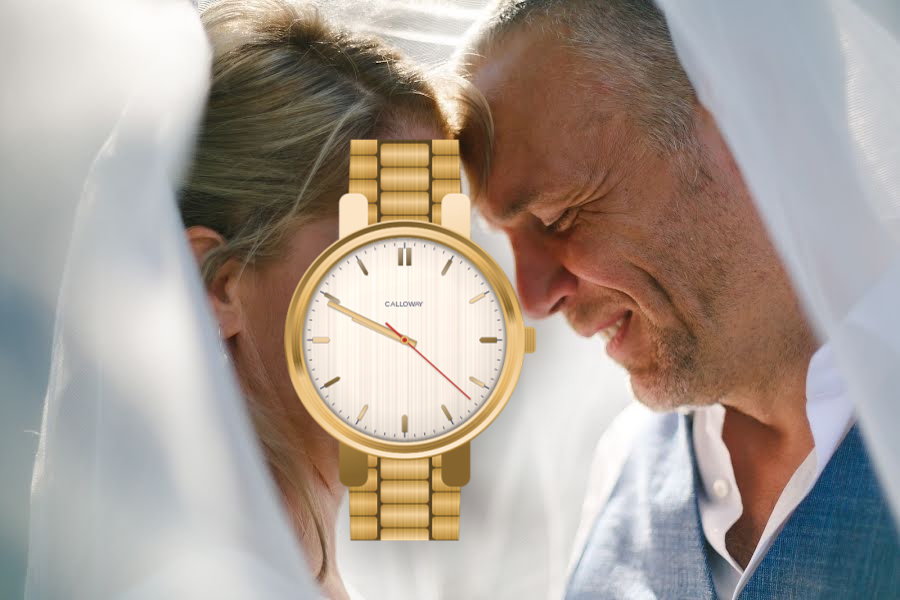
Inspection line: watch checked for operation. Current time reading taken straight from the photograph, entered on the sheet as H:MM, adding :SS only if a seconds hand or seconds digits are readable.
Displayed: 9:49:22
